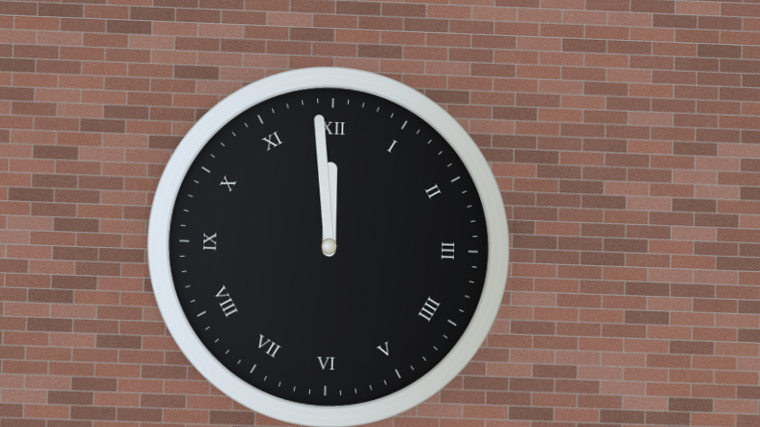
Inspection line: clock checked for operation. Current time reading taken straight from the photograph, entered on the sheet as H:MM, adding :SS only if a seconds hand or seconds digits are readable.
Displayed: 11:59
